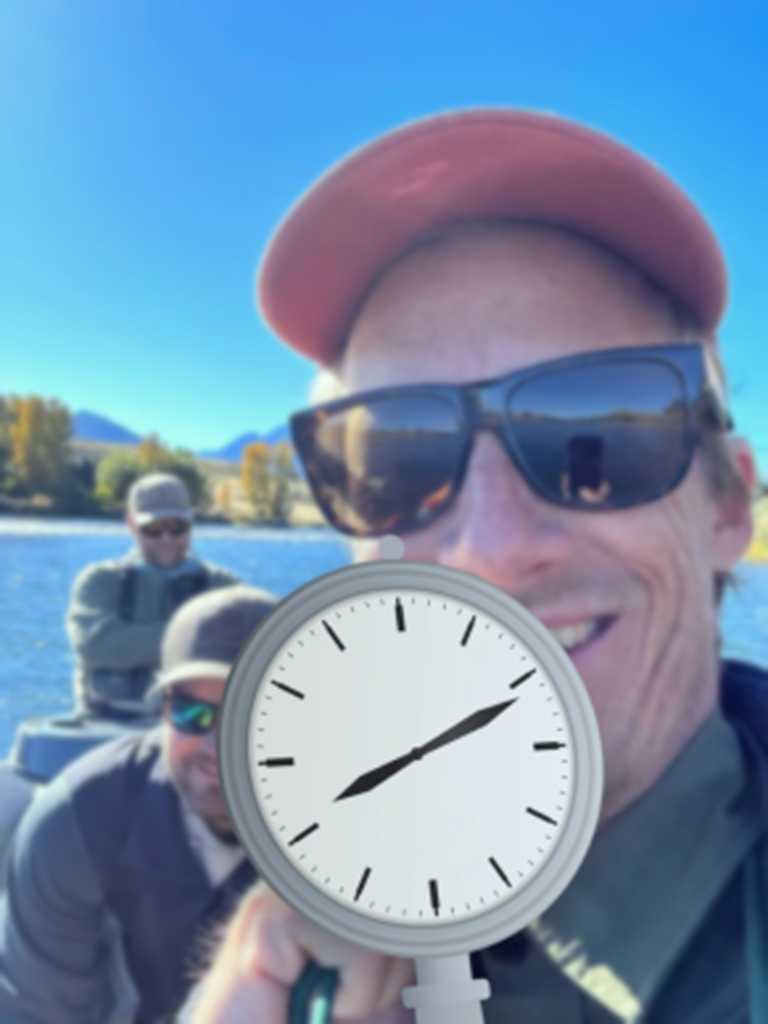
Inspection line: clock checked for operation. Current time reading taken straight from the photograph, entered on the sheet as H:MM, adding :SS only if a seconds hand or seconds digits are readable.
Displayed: 8:11
